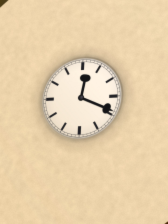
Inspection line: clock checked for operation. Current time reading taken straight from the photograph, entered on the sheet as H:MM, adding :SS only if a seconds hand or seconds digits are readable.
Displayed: 12:19
